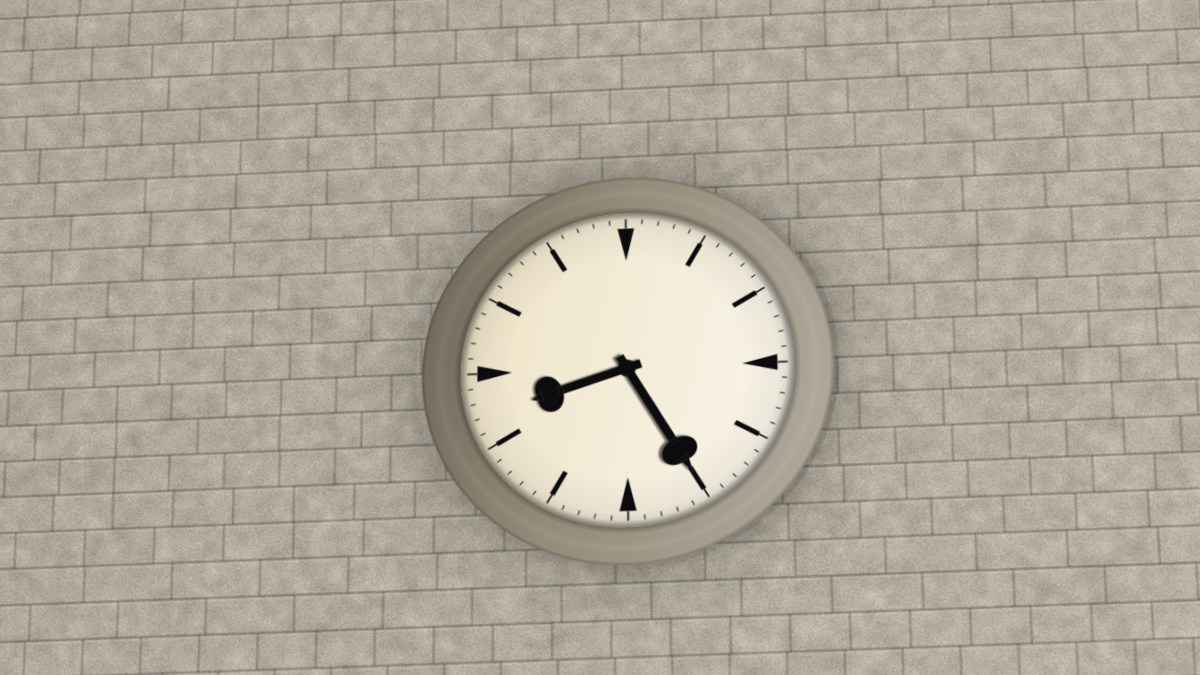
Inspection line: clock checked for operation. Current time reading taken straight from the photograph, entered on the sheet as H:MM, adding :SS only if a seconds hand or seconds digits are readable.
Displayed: 8:25
